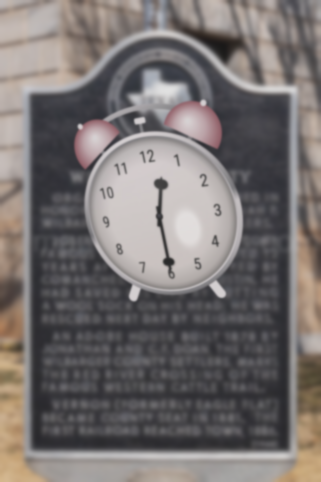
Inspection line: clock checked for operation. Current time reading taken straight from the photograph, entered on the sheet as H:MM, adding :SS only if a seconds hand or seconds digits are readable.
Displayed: 12:30
